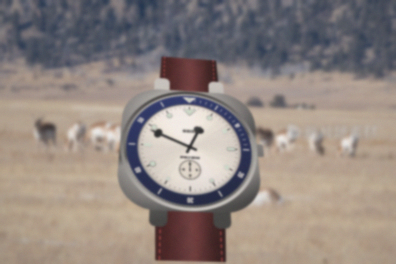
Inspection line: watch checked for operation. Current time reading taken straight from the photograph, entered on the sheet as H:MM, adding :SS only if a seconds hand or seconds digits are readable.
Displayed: 12:49
